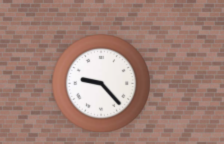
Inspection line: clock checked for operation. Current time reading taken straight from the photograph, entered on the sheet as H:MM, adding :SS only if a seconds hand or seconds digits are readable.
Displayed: 9:23
